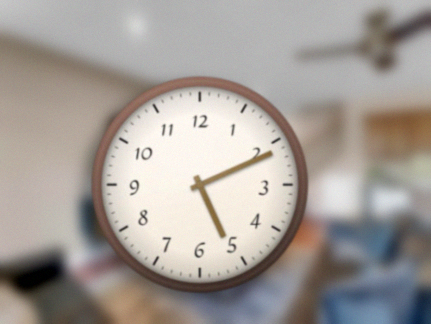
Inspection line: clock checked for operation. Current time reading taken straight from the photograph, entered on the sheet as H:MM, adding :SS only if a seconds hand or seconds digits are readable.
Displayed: 5:11
